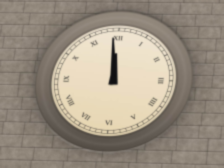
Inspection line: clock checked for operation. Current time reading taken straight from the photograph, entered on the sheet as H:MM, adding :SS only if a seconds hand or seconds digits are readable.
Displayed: 11:59
